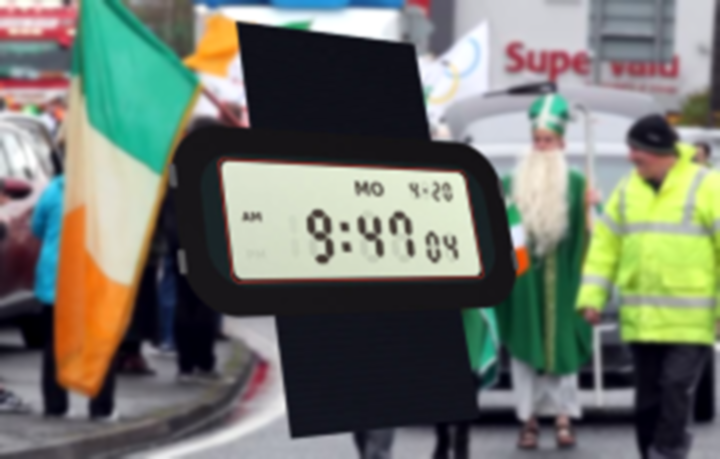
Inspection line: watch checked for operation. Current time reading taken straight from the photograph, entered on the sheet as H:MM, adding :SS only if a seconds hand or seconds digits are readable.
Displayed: 9:47:04
